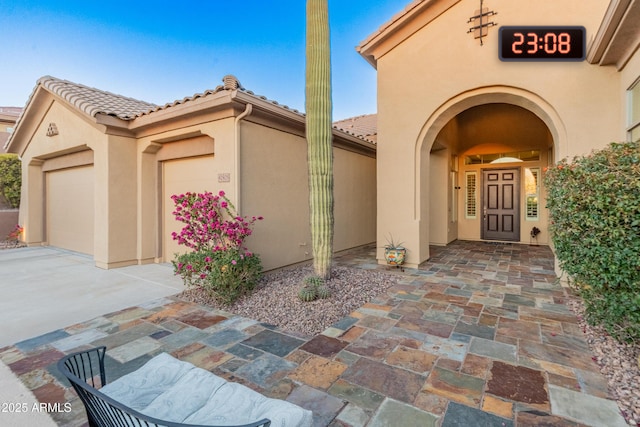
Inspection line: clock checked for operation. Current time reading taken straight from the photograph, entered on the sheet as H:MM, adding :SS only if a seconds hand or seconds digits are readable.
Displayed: 23:08
